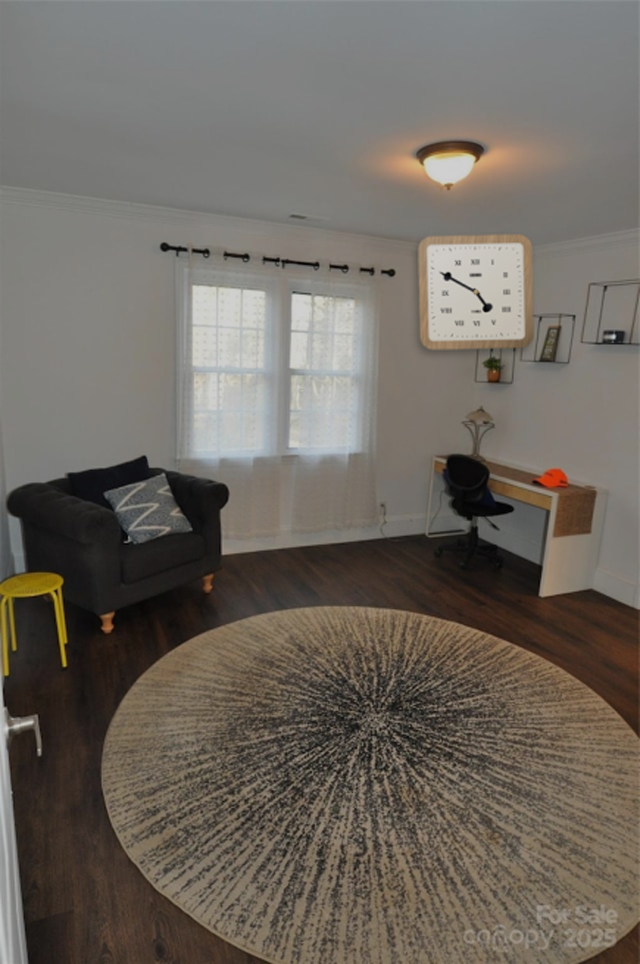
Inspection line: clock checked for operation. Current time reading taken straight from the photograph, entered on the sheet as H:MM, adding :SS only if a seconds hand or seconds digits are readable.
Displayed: 4:50
